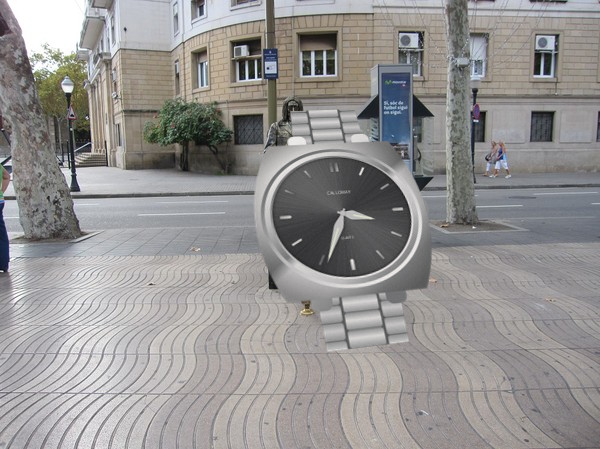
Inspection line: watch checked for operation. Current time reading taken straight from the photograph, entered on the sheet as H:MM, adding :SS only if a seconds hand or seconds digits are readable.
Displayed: 3:34
